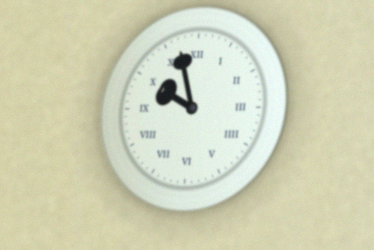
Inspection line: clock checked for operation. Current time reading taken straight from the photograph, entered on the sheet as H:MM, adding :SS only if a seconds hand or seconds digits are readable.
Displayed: 9:57
